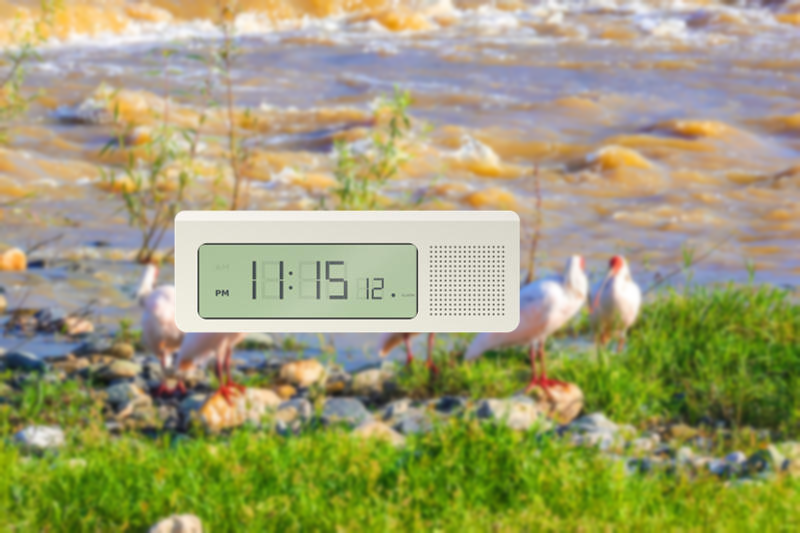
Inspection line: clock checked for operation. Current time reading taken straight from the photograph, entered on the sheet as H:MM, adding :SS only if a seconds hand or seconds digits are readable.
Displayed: 11:15:12
